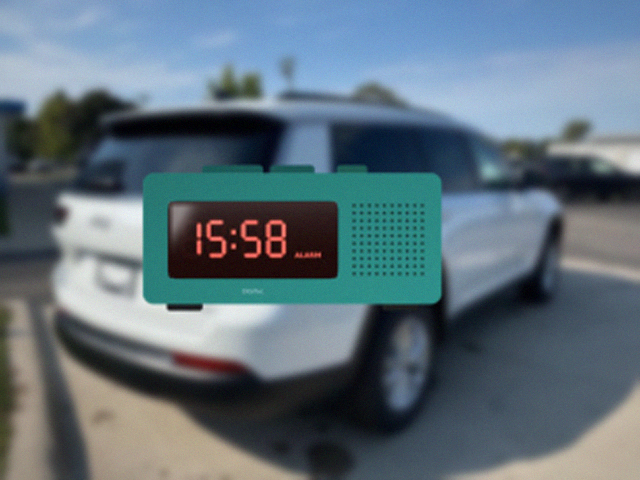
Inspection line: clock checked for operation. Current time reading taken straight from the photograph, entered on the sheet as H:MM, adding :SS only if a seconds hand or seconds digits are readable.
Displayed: 15:58
